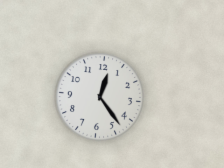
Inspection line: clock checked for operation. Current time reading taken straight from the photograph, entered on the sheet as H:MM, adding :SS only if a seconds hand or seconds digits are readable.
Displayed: 12:23
